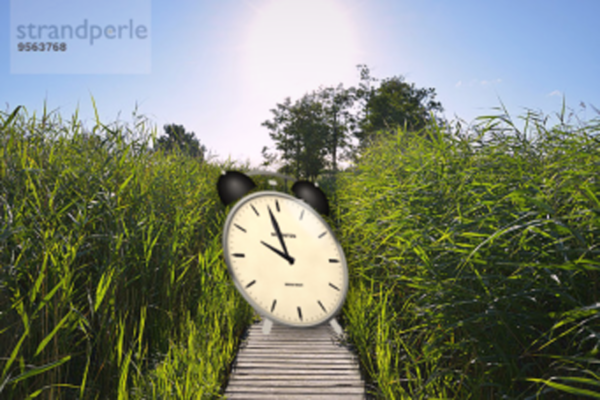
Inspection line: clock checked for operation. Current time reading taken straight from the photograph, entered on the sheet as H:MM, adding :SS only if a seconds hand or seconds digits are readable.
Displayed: 9:58
